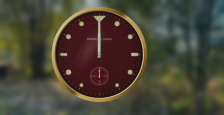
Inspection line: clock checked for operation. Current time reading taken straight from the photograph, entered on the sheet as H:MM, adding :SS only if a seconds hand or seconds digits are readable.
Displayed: 12:00
